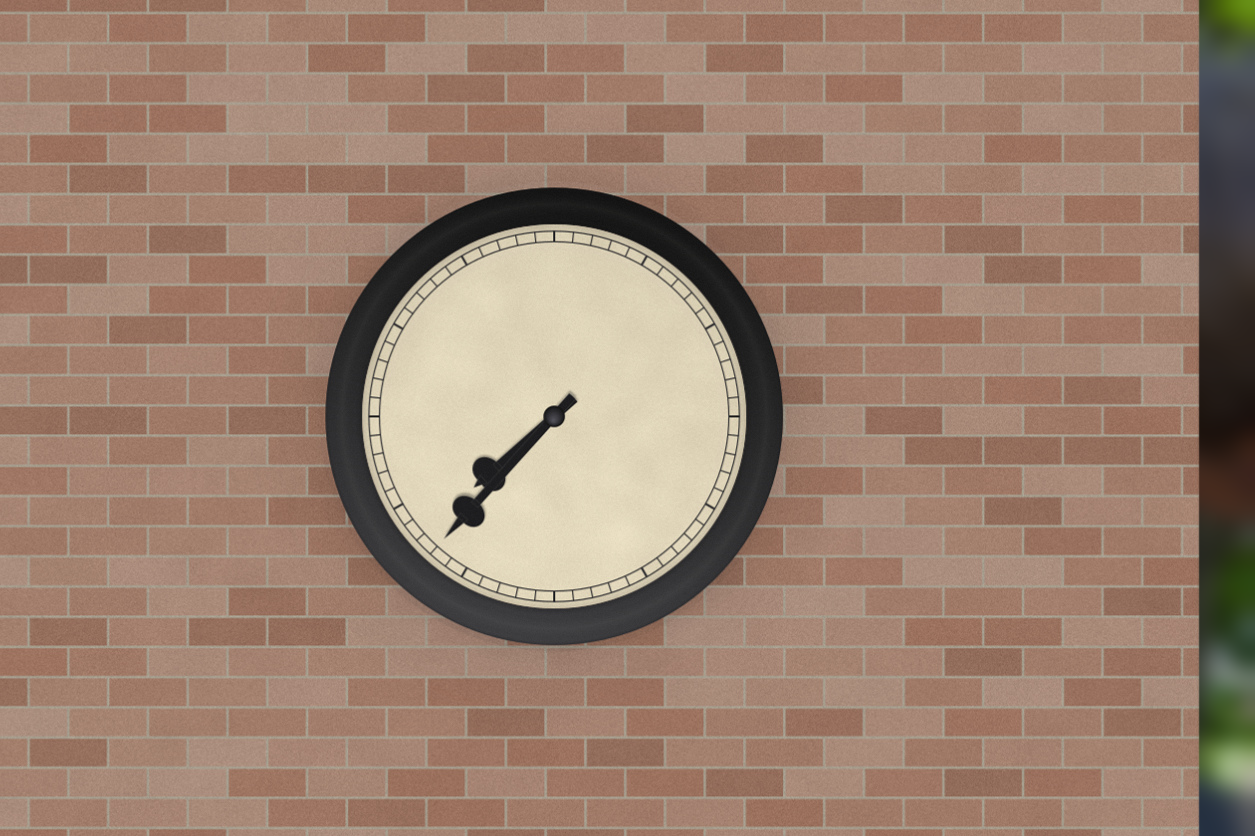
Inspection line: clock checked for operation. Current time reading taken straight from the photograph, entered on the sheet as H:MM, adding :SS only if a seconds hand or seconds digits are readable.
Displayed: 7:37
